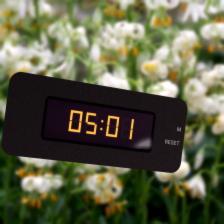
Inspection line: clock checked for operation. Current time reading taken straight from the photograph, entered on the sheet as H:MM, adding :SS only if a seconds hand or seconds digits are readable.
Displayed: 5:01
